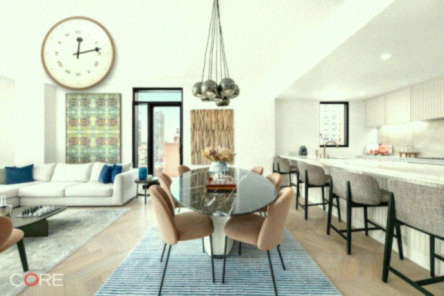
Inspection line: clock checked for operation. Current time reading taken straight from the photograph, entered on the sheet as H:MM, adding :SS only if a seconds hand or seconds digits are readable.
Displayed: 12:13
